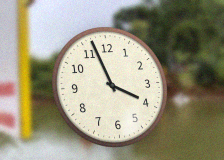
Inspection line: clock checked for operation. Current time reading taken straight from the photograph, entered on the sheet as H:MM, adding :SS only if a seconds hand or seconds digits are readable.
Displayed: 3:57
